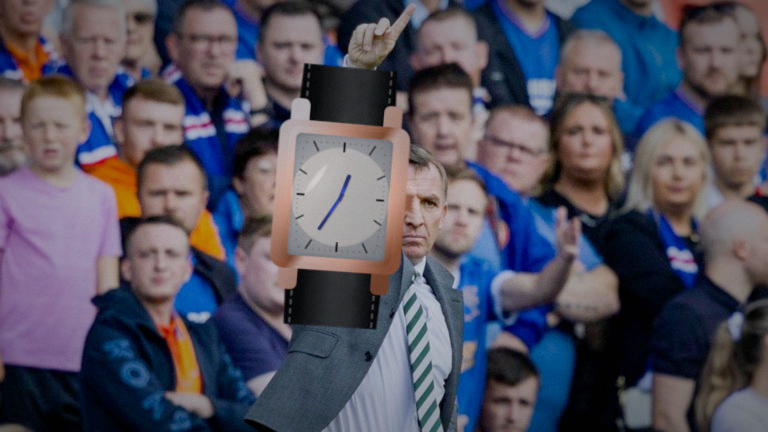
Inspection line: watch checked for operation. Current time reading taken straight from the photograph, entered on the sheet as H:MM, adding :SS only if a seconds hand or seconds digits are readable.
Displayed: 12:35
